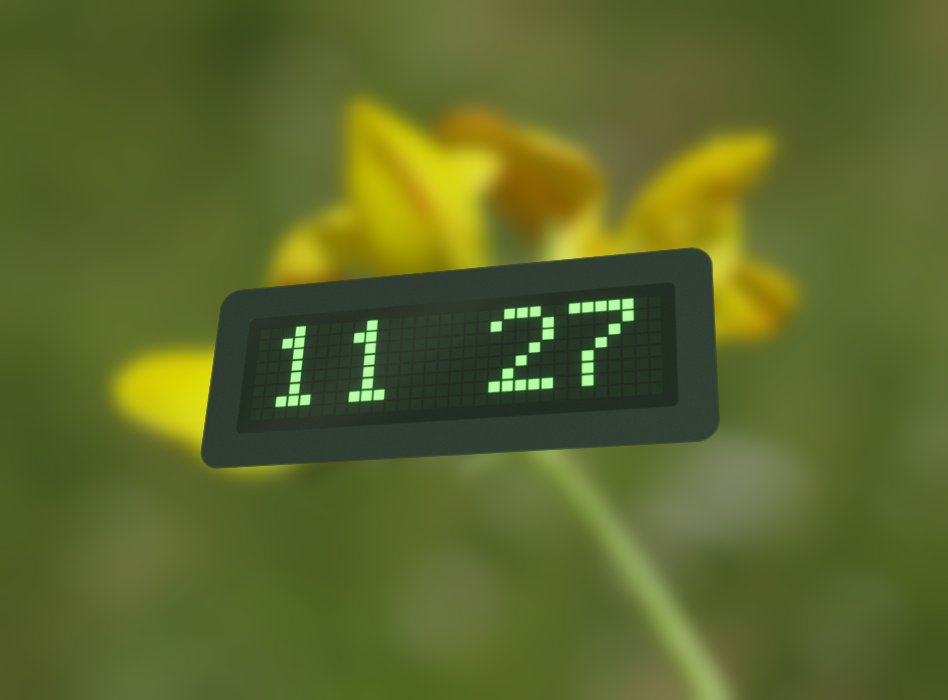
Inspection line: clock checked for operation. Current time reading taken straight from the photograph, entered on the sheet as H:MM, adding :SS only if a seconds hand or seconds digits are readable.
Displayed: 11:27
